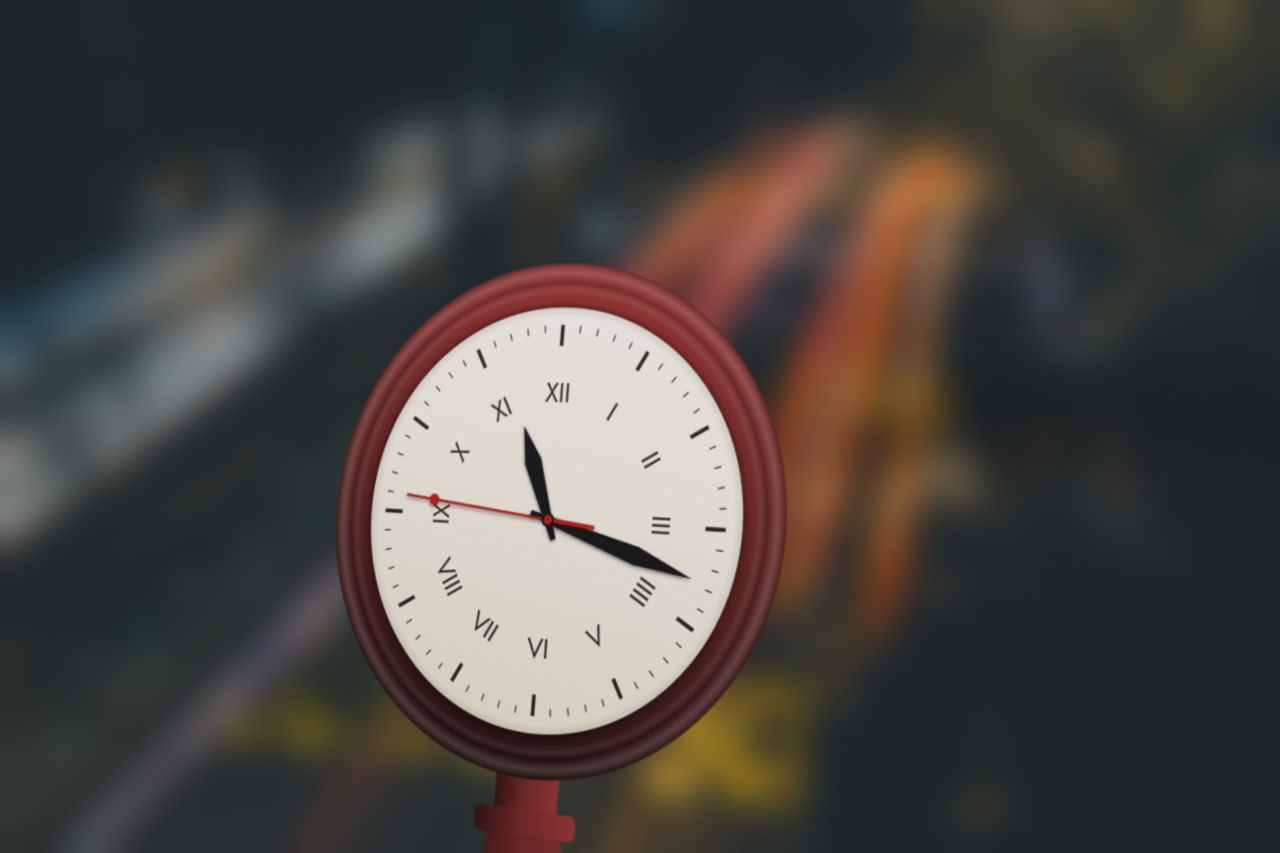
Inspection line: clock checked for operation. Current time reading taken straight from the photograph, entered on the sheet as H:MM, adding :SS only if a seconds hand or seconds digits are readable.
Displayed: 11:17:46
